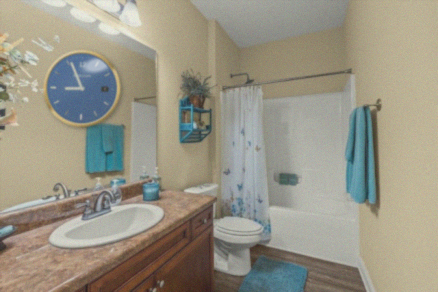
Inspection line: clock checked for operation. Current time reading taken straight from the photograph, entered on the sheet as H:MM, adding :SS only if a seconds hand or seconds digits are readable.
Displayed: 8:56
